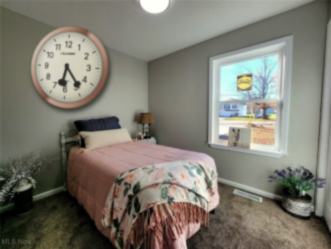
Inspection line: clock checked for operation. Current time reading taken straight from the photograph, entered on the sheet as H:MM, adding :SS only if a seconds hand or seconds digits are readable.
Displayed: 6:24
